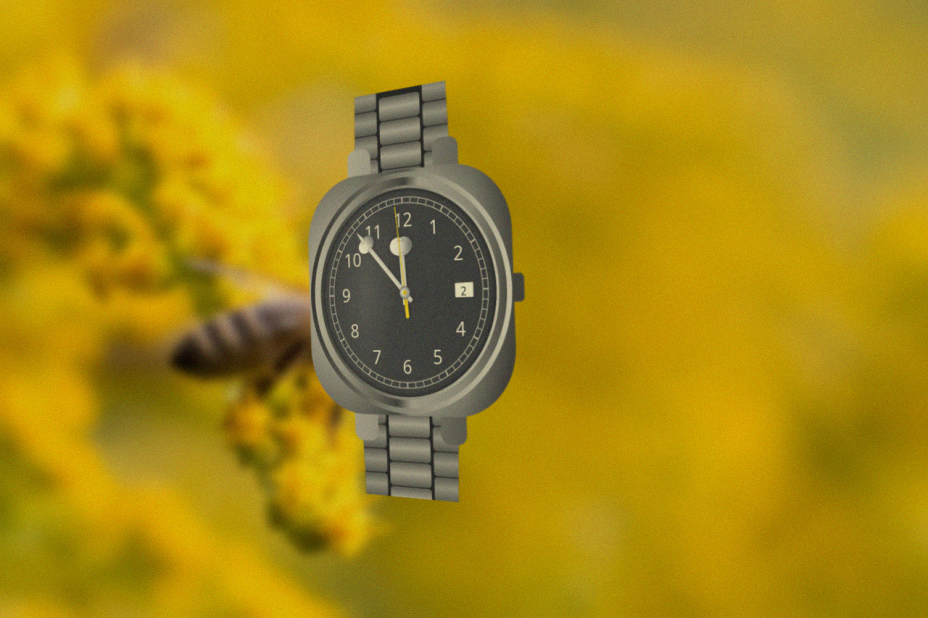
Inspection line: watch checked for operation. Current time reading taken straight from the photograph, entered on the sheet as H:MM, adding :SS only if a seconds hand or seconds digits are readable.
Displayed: 11:52:59
